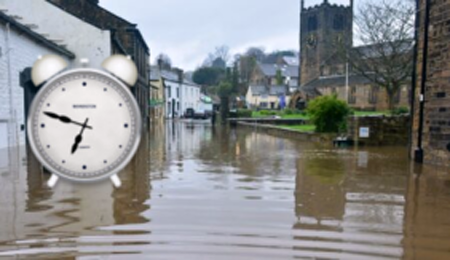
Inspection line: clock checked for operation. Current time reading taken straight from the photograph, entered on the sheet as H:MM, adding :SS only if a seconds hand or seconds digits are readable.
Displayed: 6:48
